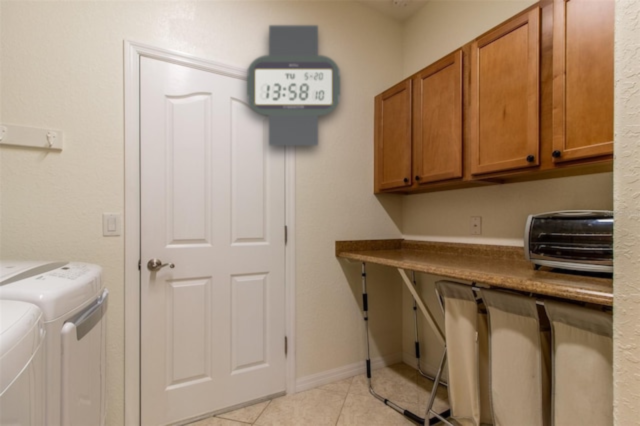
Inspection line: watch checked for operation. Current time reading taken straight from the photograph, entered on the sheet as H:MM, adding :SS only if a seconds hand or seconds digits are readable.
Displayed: 13:58
